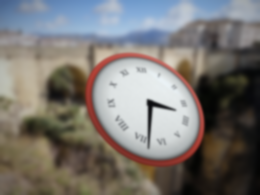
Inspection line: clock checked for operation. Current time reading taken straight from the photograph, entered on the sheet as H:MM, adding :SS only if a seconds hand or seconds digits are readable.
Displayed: 3:33
